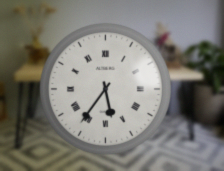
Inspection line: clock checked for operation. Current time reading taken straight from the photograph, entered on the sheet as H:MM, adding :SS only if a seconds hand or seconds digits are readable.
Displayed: 5:36
